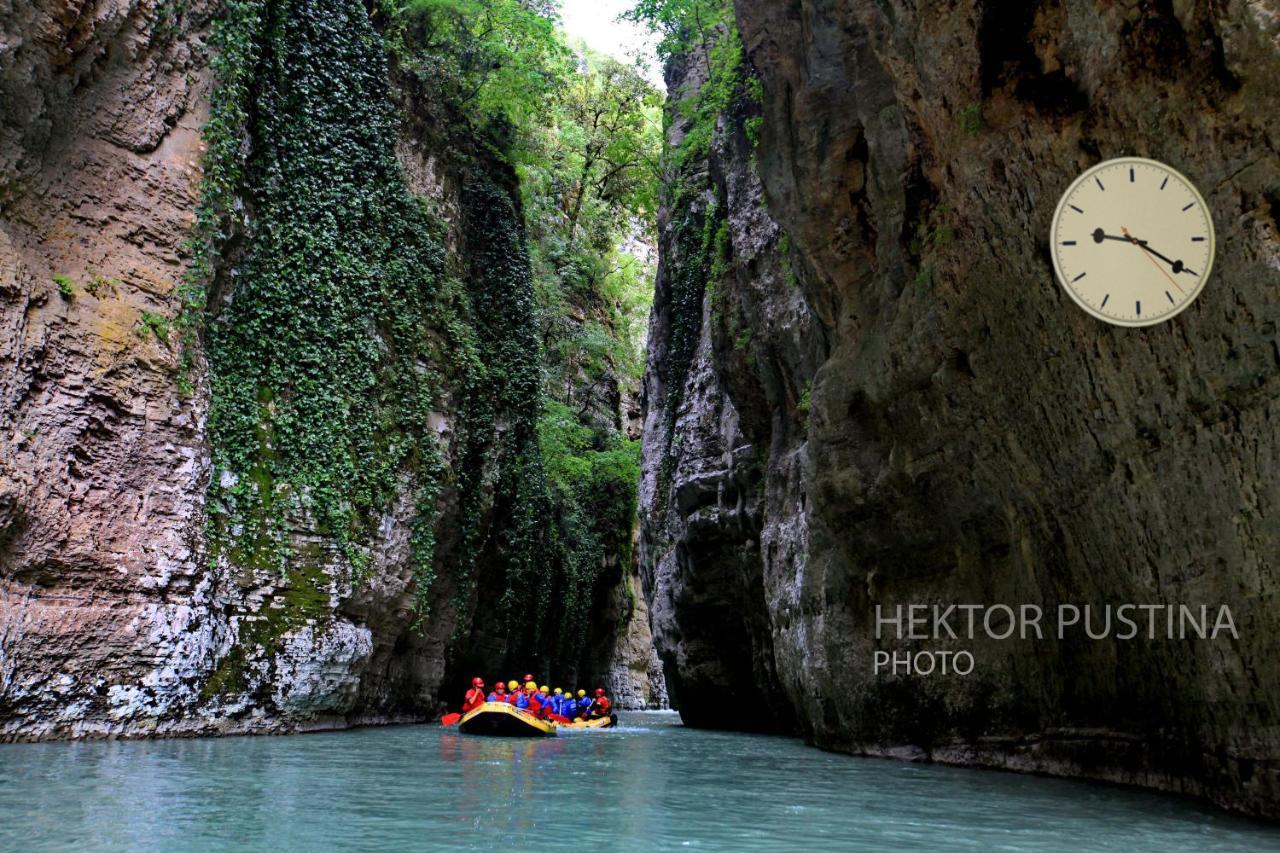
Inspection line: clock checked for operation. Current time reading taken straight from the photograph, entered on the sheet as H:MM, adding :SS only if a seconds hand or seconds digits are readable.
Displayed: 9:20:23
